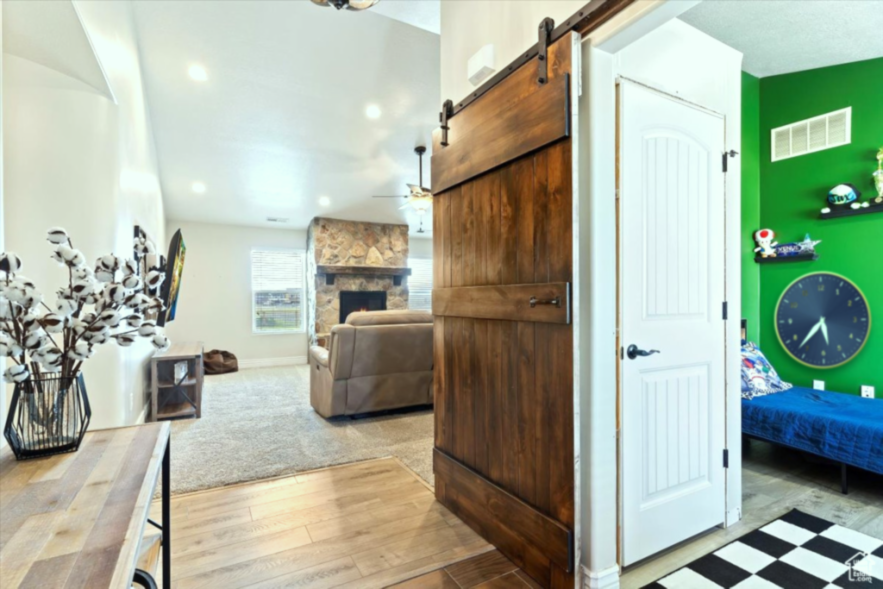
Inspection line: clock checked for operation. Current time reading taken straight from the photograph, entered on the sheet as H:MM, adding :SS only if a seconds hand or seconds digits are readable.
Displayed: 5:37
